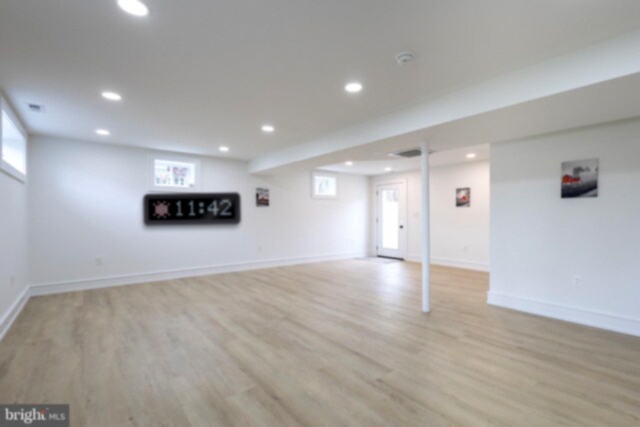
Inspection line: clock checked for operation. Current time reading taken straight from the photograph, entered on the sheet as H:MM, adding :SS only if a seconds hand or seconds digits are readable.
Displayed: 11:42
